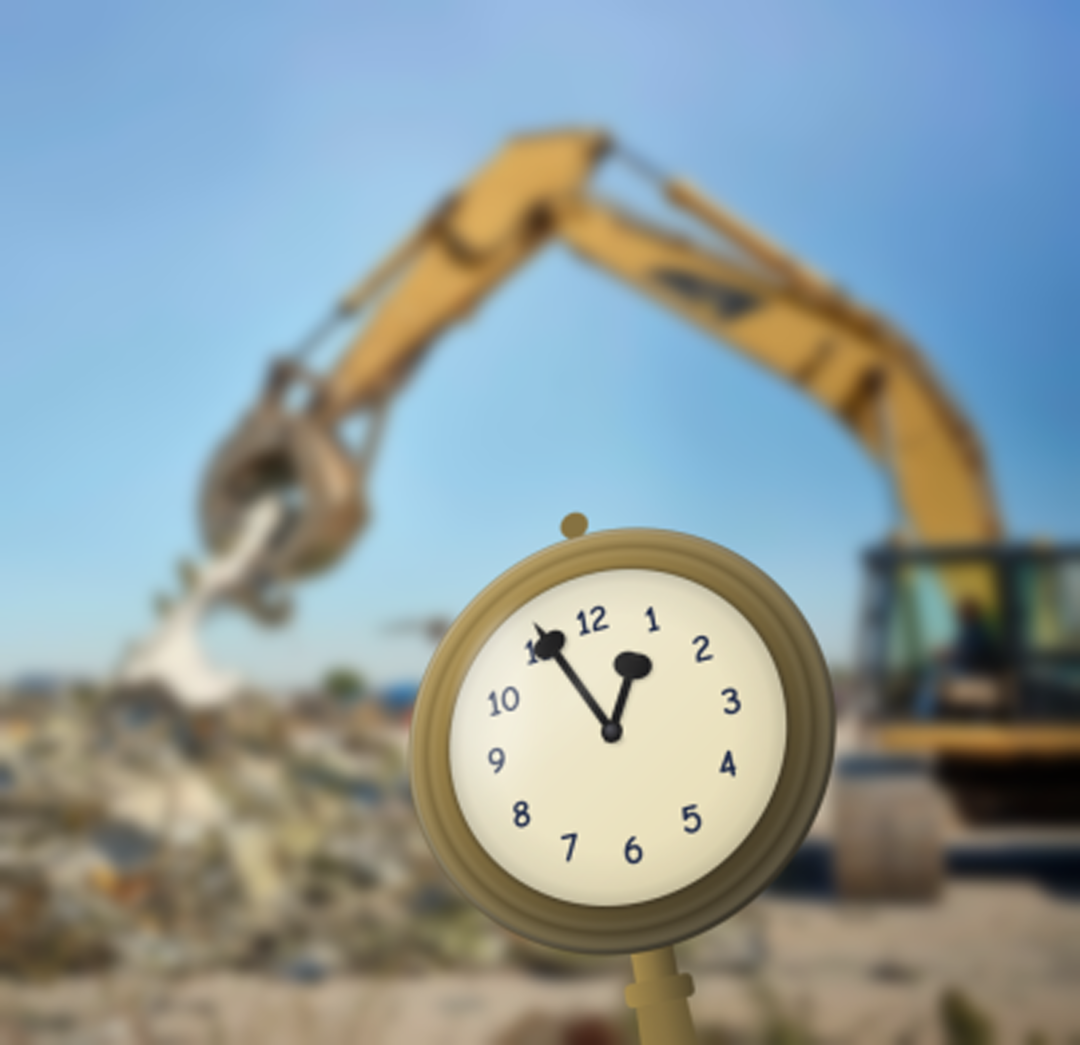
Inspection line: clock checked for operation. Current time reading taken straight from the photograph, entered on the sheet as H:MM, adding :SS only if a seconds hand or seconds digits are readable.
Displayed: 12:56
